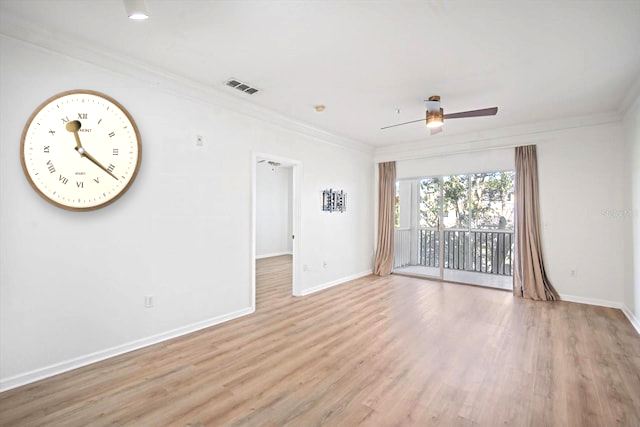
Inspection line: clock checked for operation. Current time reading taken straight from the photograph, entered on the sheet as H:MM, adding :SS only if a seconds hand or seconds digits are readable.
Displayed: 11:21
